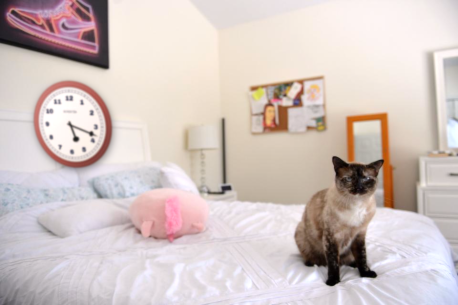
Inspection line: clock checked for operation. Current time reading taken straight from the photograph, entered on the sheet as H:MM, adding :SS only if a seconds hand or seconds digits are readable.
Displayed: 5:18
